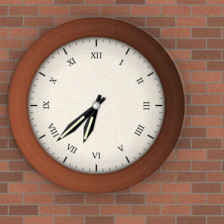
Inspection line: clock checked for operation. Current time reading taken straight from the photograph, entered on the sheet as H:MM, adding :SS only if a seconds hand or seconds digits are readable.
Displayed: 6:38
